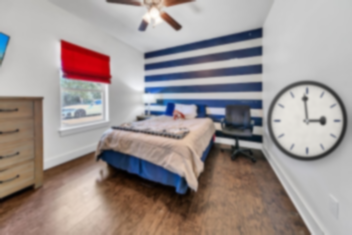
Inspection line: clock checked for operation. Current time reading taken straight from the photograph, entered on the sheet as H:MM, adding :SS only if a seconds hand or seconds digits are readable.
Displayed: 2:59
